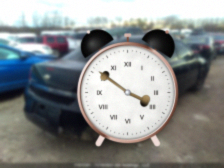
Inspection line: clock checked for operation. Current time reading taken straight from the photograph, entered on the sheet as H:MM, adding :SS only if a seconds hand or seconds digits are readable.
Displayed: 3:51
